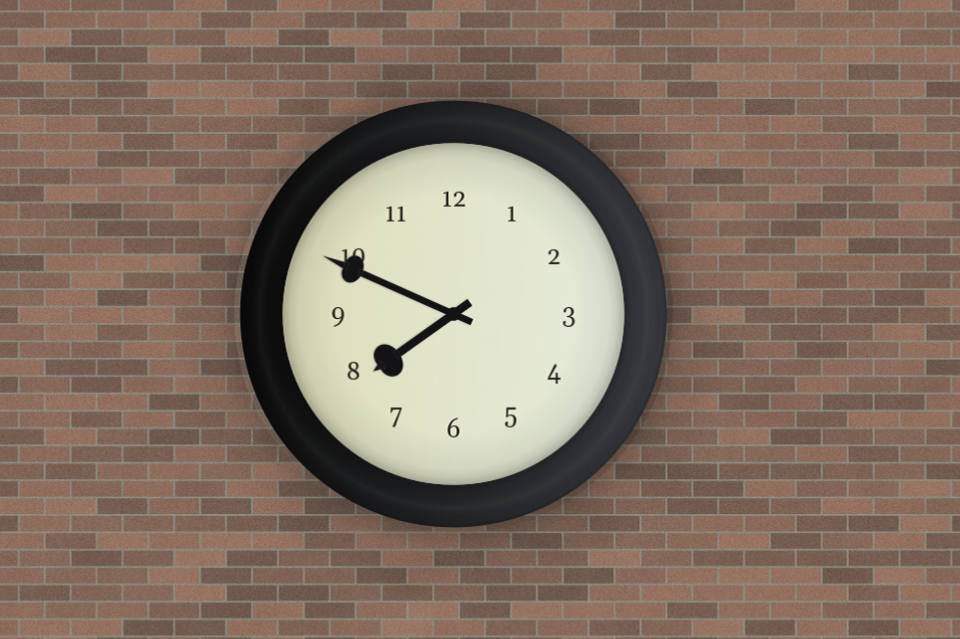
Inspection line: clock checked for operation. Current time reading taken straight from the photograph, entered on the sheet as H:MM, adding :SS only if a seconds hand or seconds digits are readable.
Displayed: 7:49
